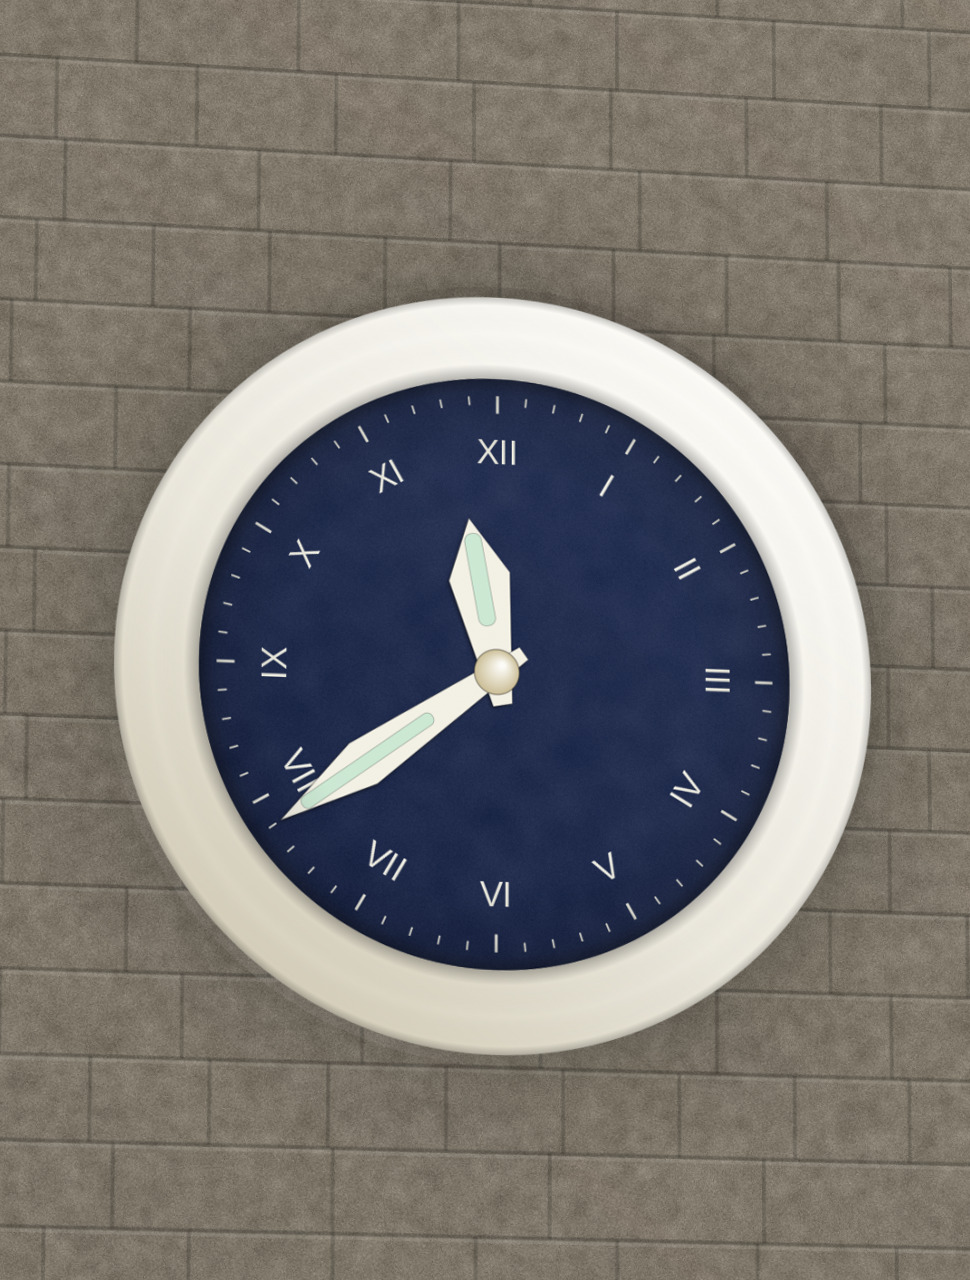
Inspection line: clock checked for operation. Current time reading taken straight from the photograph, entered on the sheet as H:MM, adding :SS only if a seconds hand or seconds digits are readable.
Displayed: 11:39
